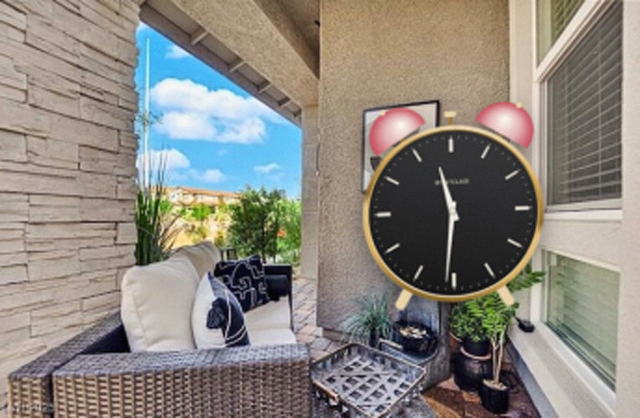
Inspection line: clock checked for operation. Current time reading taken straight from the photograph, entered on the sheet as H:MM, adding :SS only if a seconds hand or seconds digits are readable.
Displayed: 11:31
